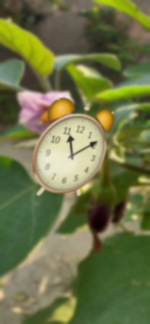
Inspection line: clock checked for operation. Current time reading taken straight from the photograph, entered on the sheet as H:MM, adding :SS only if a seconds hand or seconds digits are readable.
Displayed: 11:09
